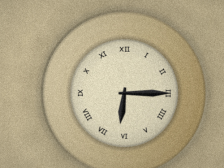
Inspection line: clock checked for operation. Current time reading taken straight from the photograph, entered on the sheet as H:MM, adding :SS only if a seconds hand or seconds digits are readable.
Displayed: 6:15
